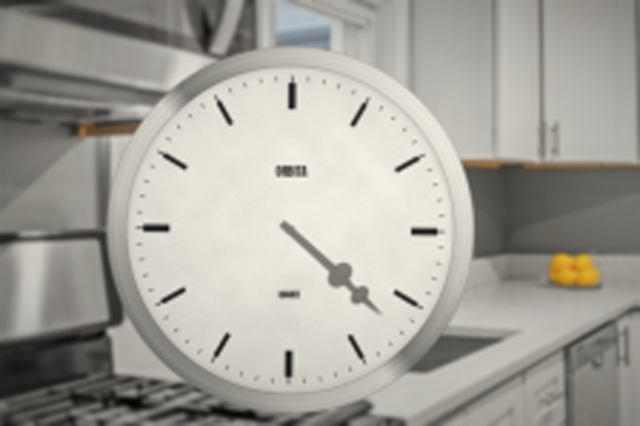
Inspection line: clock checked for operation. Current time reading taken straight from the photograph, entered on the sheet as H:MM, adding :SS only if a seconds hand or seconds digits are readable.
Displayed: 4:22
